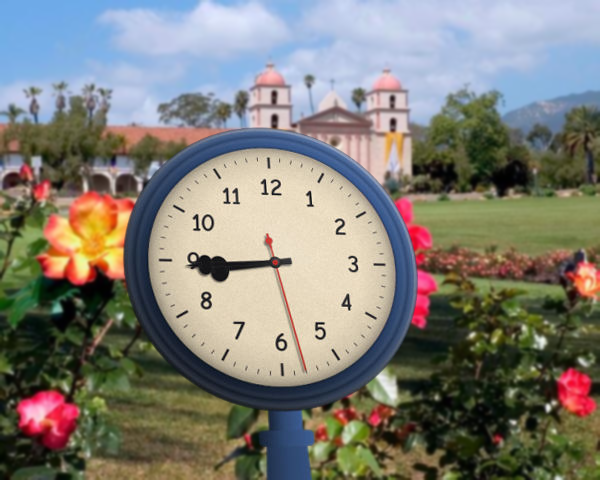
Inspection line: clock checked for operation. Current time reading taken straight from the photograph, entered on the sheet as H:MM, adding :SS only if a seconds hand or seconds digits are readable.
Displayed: 8:44:28
